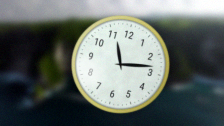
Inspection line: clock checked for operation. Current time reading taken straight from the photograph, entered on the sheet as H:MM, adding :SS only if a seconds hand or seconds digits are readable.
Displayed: 11:13
